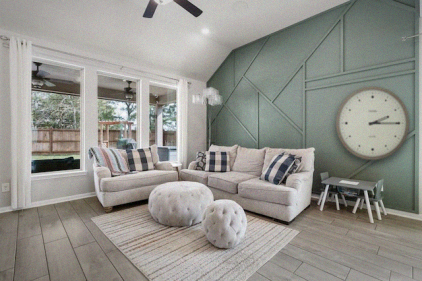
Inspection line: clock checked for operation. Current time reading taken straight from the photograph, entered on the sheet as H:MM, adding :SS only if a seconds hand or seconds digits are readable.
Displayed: 2:15
